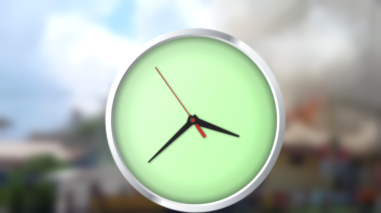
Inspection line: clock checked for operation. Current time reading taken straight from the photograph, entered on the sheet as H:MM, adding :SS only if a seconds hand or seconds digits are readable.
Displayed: 3:37:54
